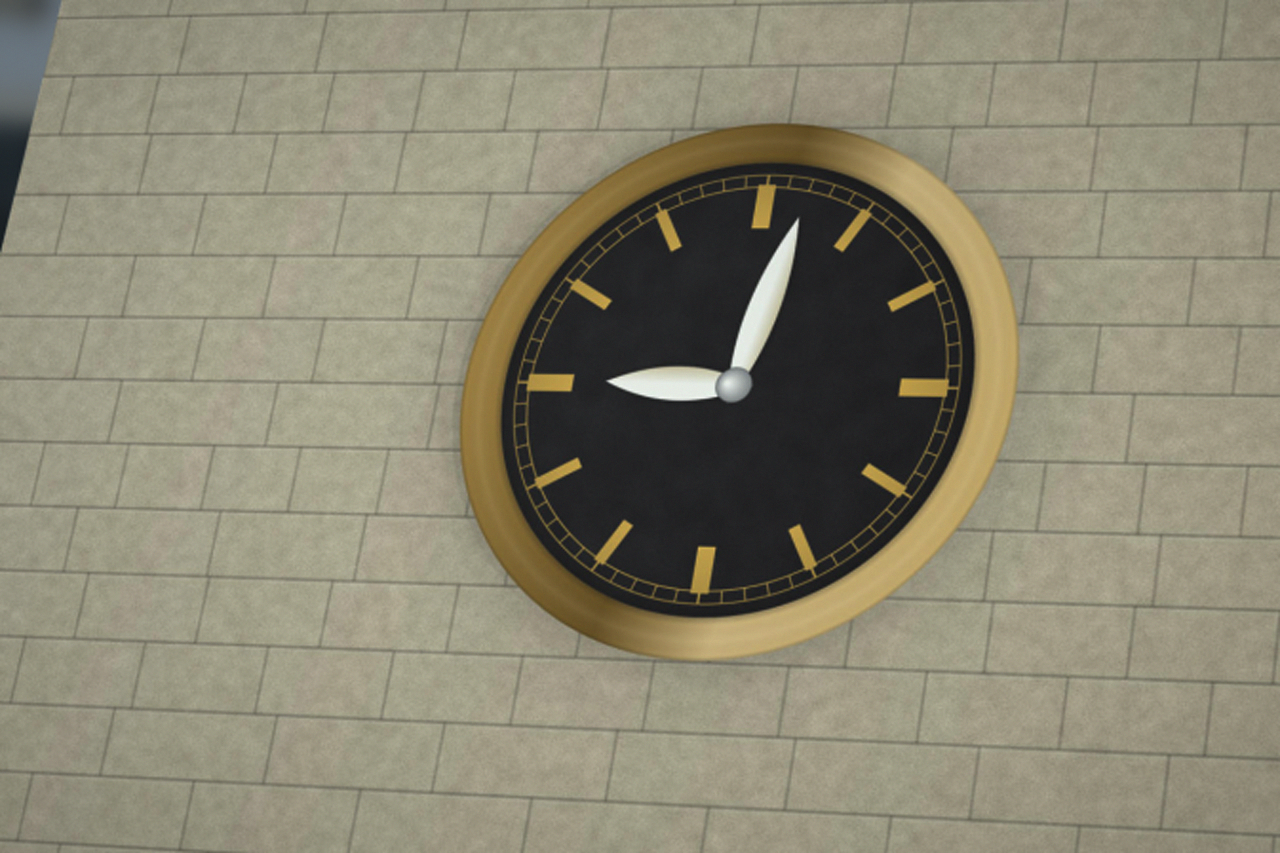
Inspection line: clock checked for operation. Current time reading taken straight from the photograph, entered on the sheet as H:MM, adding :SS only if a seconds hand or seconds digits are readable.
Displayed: 9:02
